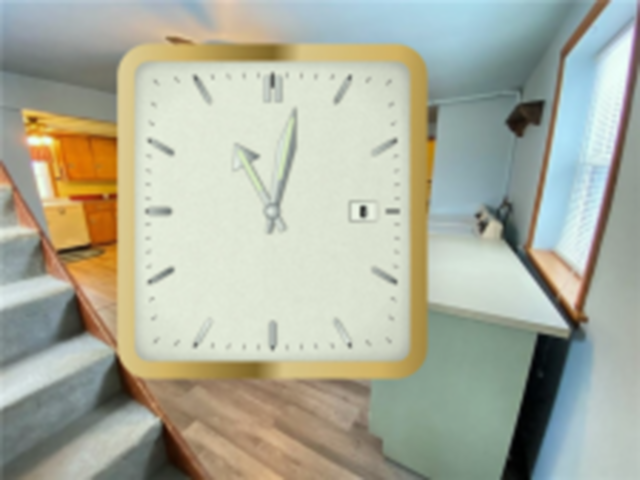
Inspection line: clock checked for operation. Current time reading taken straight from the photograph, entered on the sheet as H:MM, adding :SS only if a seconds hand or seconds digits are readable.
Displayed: 11:02
